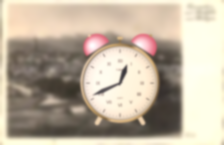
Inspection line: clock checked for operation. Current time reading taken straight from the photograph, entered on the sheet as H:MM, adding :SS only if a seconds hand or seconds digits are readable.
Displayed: 12:41
